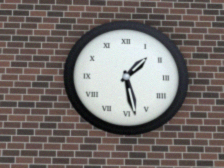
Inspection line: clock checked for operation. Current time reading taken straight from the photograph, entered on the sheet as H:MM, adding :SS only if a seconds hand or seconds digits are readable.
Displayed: 1:28
